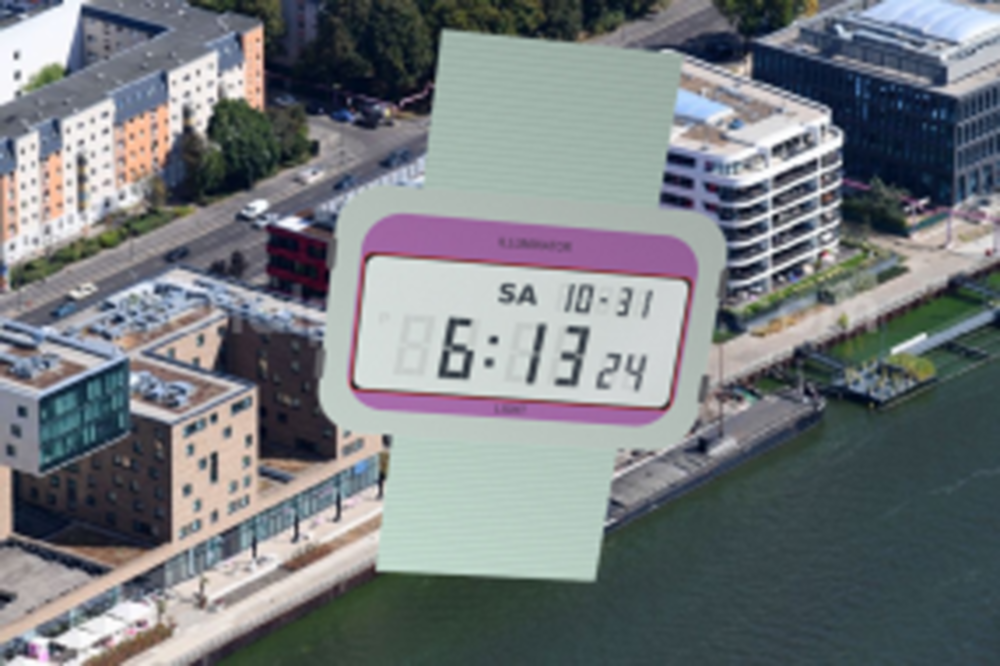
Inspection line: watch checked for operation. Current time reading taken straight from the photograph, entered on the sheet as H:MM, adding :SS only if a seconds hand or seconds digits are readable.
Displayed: 6:13:24
